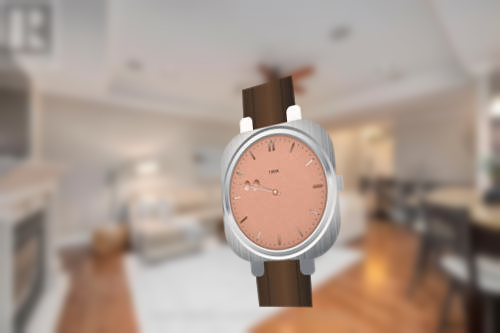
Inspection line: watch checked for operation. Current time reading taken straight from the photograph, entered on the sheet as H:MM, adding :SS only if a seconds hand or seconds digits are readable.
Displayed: 9:48
